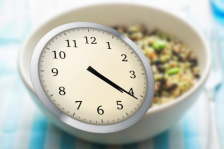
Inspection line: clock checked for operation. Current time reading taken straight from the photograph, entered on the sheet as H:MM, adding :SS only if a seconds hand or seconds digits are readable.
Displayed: 4:21
